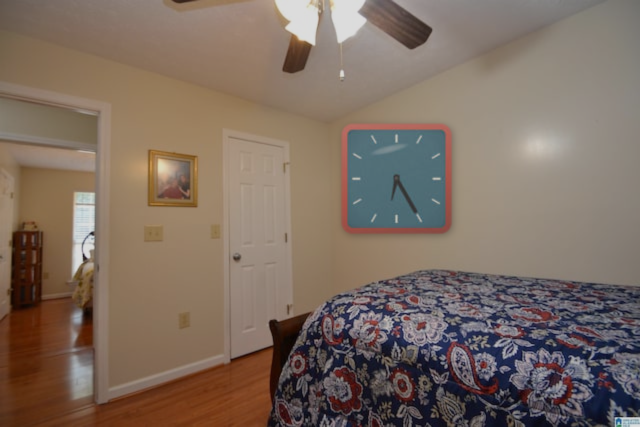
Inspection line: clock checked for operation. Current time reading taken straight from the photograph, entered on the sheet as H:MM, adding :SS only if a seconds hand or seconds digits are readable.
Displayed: 6:25
